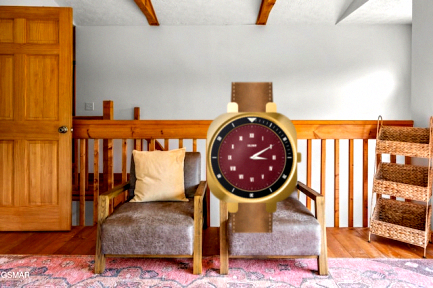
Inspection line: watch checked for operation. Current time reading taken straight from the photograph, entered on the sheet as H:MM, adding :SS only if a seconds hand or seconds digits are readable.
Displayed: 3:10
